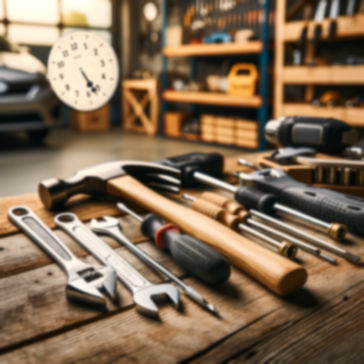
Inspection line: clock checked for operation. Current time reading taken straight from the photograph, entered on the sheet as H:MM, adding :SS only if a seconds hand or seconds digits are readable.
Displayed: 5:27
